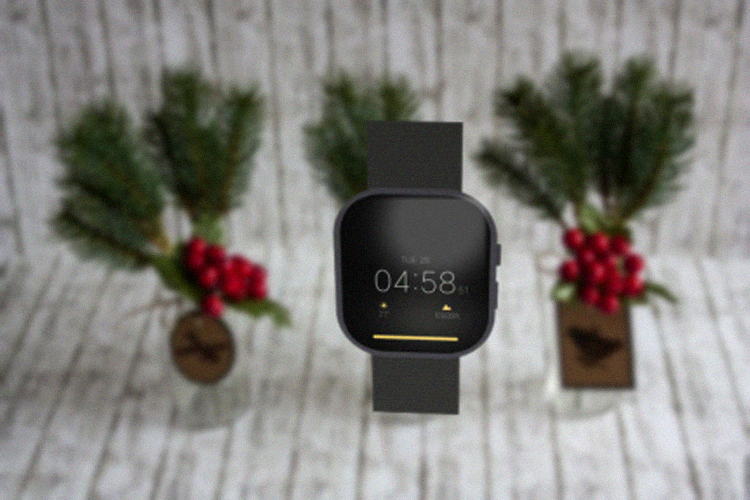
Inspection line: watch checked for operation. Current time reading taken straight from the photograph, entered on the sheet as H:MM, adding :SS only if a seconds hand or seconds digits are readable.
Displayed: 4:58
